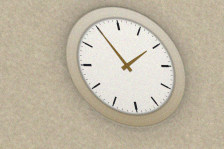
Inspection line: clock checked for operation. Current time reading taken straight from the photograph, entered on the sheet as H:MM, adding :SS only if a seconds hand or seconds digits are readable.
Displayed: 1:55
